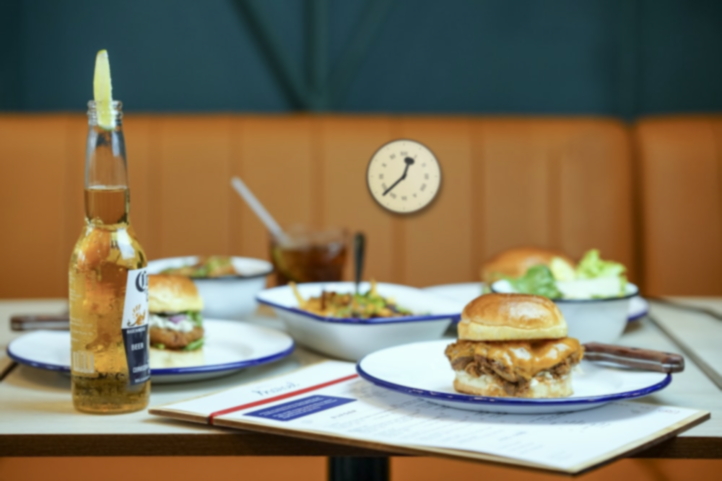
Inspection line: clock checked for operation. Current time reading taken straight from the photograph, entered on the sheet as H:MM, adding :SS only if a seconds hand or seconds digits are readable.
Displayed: 12:38
